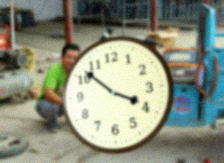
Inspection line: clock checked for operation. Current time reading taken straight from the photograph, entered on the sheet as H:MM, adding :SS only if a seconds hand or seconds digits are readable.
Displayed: 3:52
